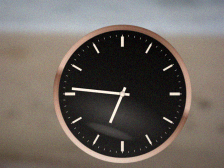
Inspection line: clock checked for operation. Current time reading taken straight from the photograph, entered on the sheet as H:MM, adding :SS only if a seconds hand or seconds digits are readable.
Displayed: 6:46
